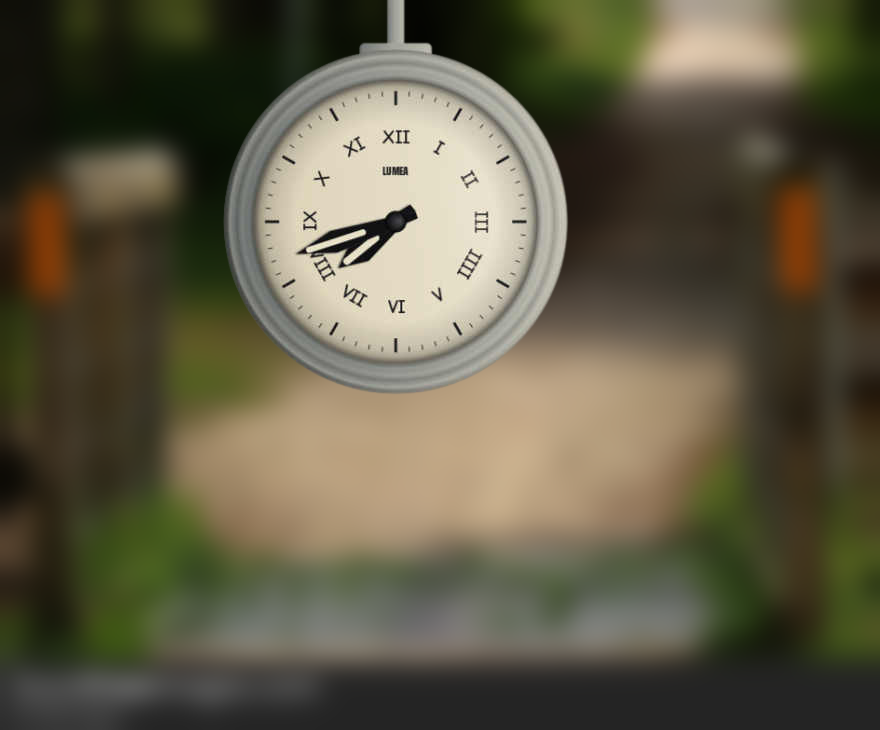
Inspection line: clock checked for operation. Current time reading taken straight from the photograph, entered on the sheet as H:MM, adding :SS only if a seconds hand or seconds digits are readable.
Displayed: 7:42
